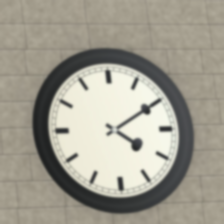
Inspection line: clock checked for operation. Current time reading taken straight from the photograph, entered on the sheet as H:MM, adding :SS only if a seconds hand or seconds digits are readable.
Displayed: 4:10
